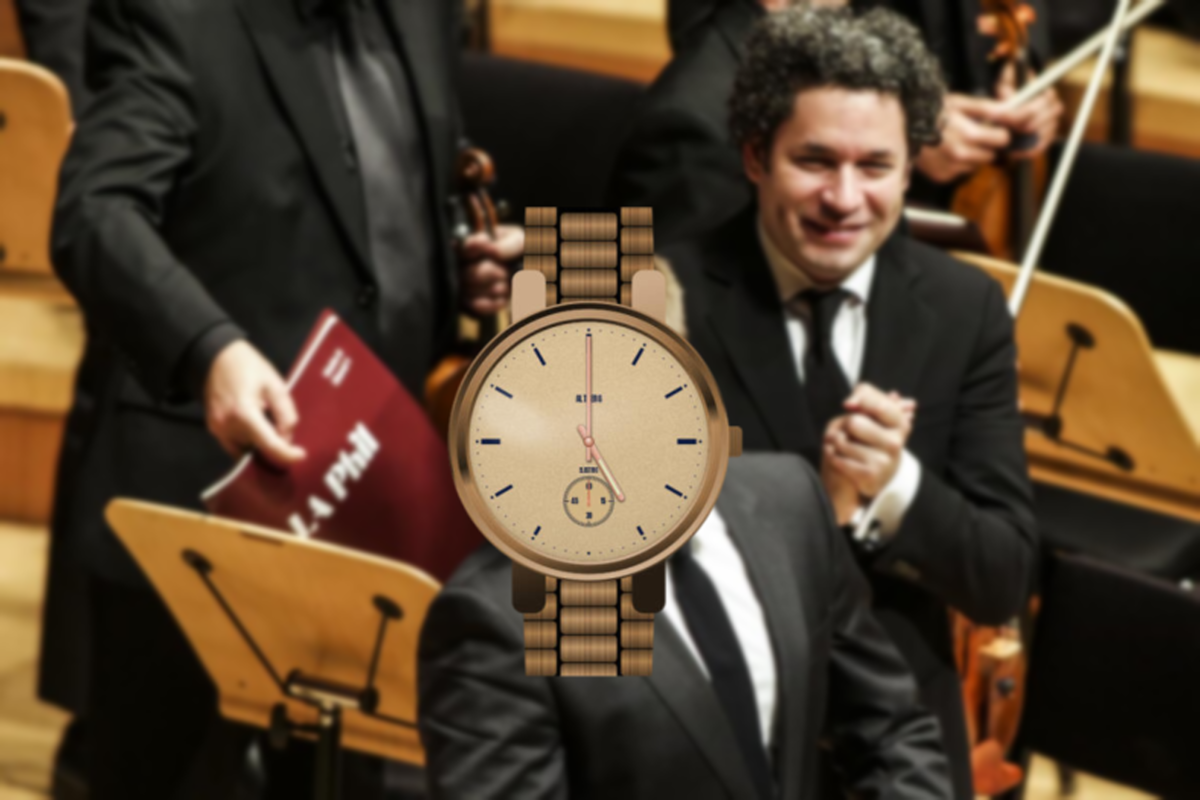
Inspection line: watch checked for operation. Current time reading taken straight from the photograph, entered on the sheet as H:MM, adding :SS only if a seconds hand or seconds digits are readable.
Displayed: 5:00
